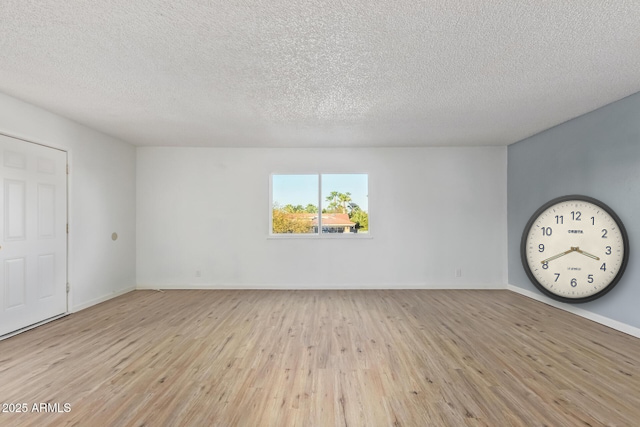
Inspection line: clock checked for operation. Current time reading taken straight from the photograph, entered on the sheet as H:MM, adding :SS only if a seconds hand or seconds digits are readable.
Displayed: 3:41
